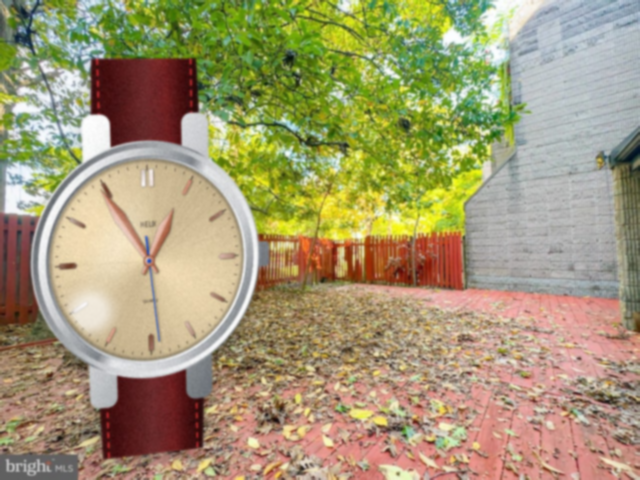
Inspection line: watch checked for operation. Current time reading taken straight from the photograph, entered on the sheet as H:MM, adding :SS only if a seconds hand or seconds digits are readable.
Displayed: 12:54:29
